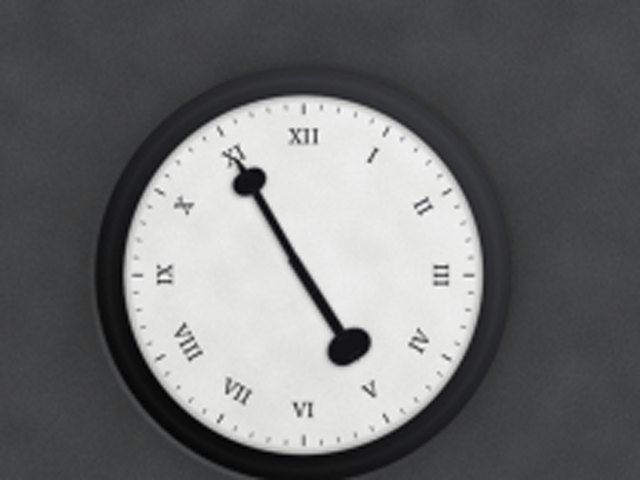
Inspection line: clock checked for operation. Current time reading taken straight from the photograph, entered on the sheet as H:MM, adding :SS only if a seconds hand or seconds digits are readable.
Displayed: 4:55
